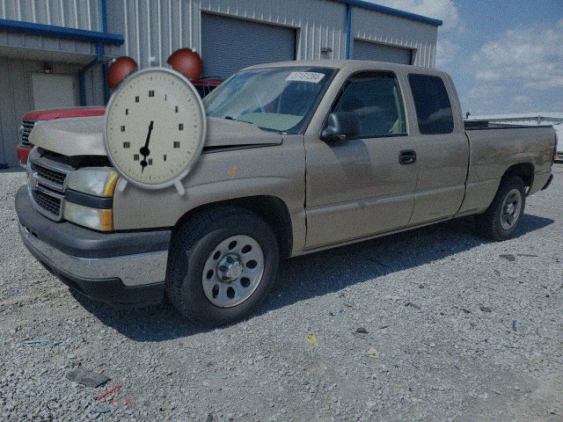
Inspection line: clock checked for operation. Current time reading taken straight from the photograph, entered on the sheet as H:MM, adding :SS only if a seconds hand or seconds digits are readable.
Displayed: 6:32
